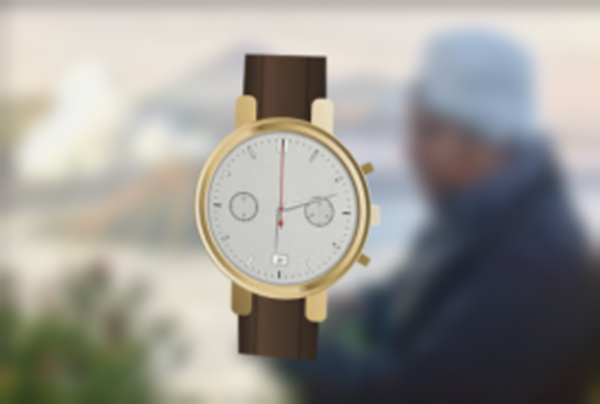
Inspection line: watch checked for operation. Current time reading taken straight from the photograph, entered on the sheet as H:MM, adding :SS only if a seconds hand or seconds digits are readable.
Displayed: 6:12
